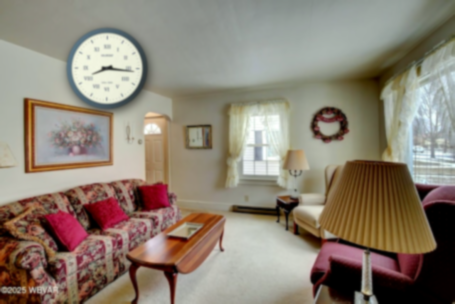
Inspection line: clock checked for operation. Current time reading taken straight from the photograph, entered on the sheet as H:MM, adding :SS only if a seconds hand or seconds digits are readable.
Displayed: 8:16
